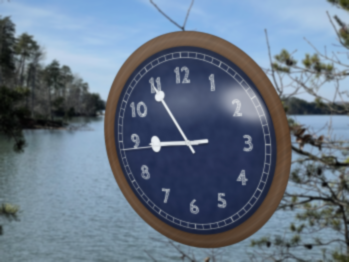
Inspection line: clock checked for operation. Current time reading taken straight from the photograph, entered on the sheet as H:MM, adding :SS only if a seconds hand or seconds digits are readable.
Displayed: 8:54:44
